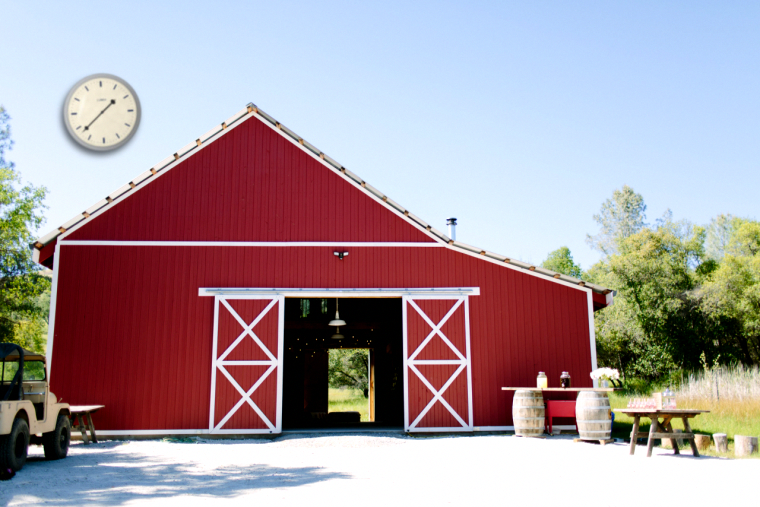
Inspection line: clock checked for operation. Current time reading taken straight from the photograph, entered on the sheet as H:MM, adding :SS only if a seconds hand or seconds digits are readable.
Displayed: 1:38
